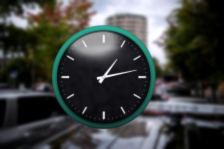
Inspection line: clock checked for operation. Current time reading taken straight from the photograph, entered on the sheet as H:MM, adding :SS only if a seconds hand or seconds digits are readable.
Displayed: 1:13
